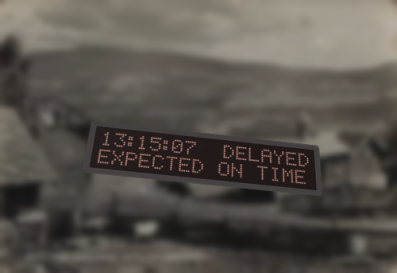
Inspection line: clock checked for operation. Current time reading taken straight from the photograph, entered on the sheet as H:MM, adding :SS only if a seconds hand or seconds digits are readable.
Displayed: 13:15:07
